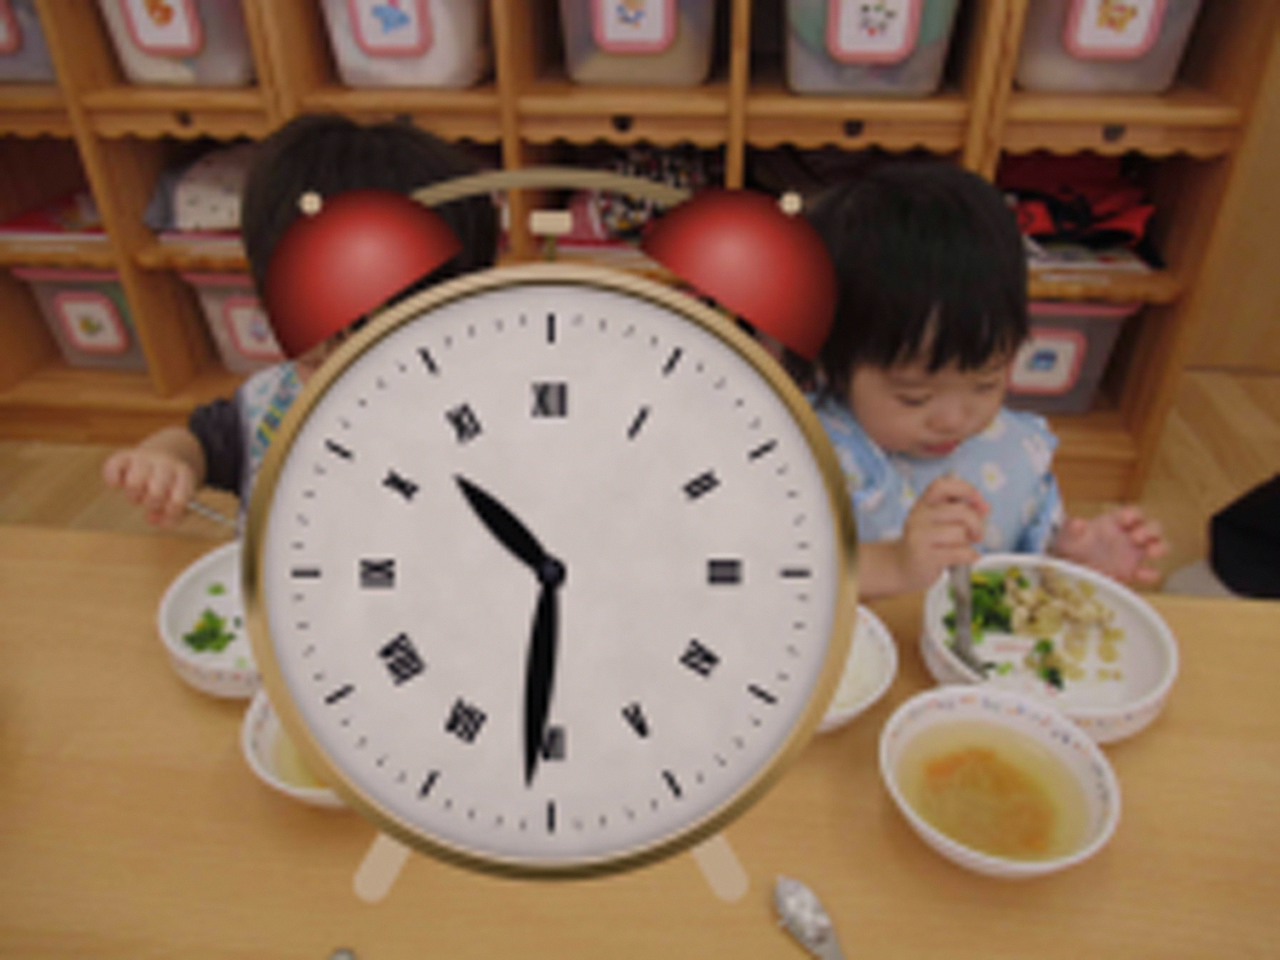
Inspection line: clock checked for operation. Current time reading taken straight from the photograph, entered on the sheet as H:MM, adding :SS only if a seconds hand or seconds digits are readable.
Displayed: 10:31
